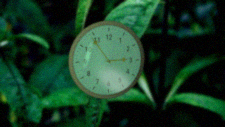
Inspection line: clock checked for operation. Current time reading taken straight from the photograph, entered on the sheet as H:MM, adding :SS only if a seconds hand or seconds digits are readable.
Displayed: 2:54
